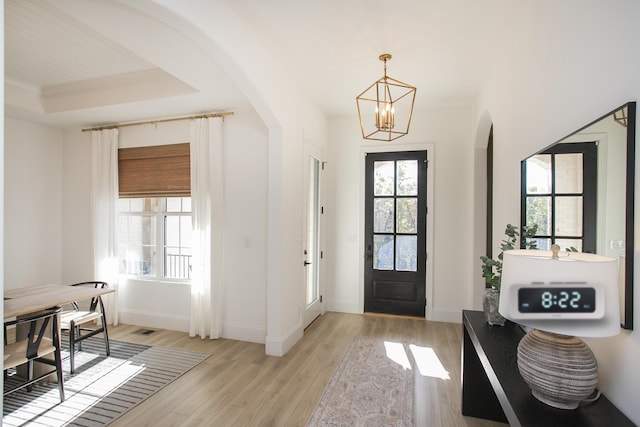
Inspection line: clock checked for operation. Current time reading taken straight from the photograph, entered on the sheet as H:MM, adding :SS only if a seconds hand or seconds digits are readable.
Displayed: 8:22
